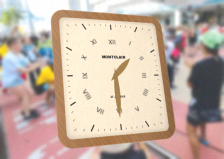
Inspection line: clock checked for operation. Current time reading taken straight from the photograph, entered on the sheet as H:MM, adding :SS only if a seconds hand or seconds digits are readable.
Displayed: 1:30
